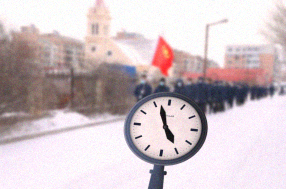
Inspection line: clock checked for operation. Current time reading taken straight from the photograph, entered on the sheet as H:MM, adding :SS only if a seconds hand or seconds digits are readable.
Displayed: 4:57
